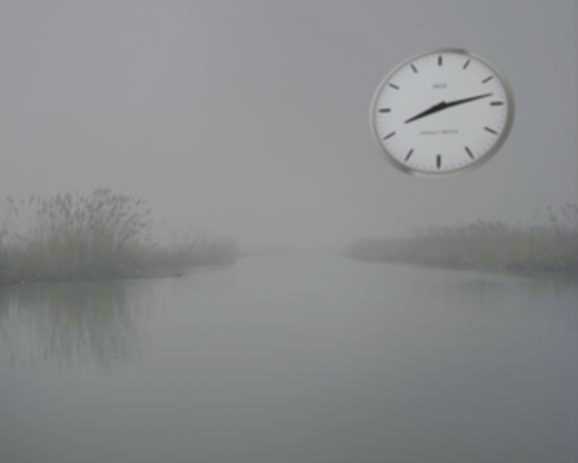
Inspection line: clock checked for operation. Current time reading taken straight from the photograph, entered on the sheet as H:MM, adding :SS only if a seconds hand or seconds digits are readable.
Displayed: 8:13
